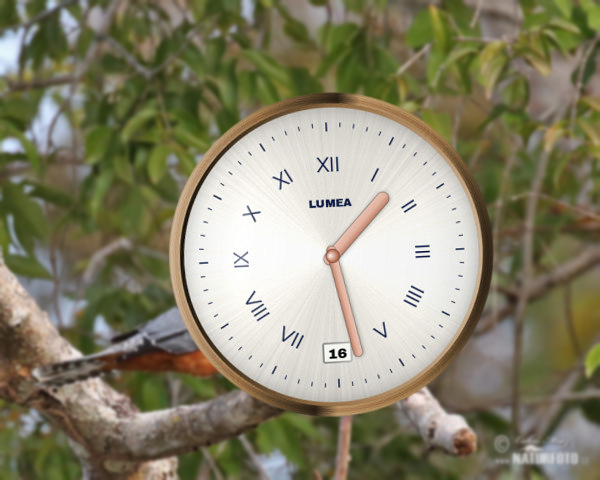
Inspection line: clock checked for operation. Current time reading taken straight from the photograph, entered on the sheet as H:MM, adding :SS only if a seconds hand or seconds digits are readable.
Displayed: 1:28
